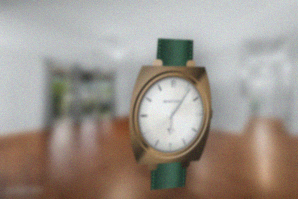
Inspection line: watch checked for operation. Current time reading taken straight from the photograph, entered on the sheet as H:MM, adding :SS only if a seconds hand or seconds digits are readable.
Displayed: 6:06
